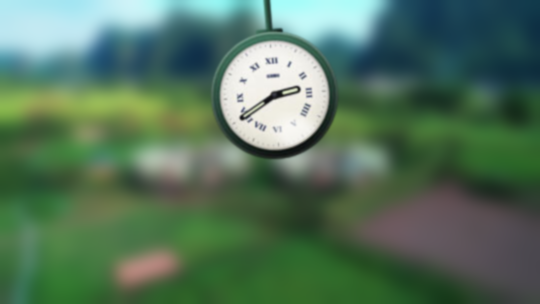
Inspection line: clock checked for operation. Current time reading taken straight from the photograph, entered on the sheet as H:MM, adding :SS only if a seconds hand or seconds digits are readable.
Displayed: 2:40
